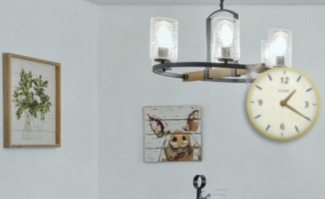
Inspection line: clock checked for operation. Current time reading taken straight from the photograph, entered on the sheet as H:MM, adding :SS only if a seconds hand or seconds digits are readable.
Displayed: 1:20
